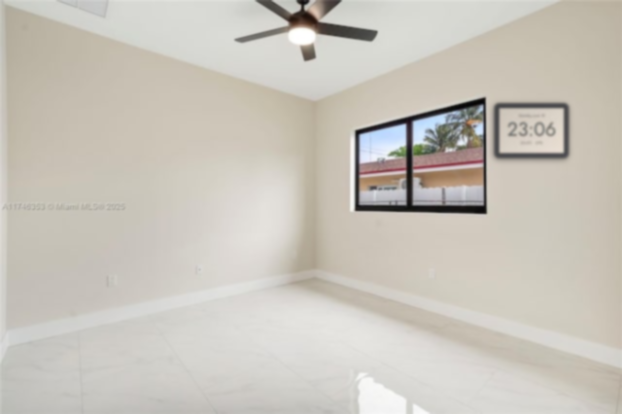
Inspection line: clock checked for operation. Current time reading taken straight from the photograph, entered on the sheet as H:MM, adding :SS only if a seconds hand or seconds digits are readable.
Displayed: 23:06
